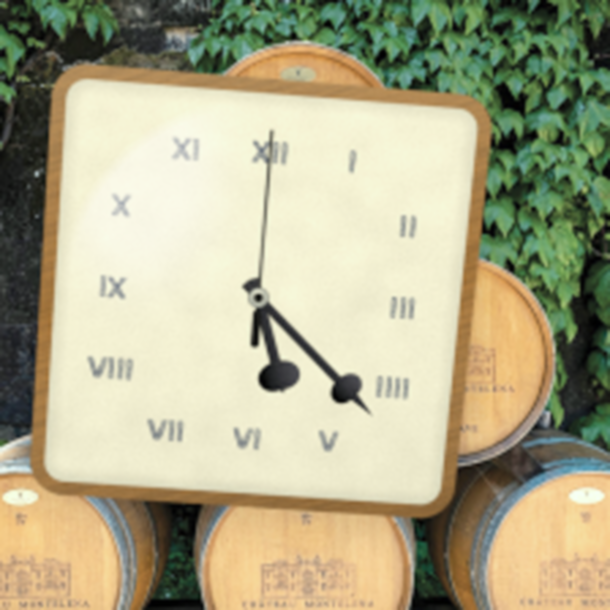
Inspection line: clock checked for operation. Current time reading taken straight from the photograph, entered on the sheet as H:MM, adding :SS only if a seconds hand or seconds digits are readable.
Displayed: 5:22:00
